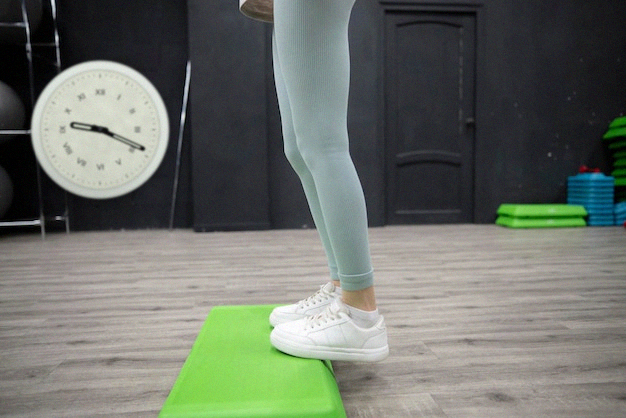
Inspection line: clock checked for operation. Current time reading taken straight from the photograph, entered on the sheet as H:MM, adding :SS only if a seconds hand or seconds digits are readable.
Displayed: 9:19
